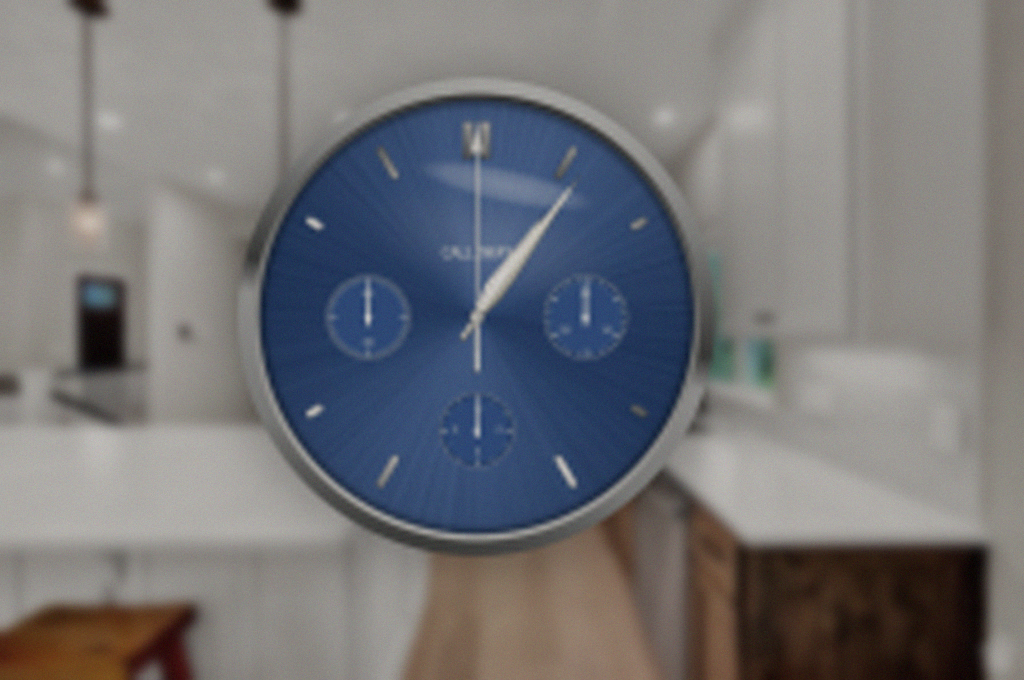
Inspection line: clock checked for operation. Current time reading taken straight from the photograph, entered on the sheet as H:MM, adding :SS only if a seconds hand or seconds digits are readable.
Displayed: 1:06
